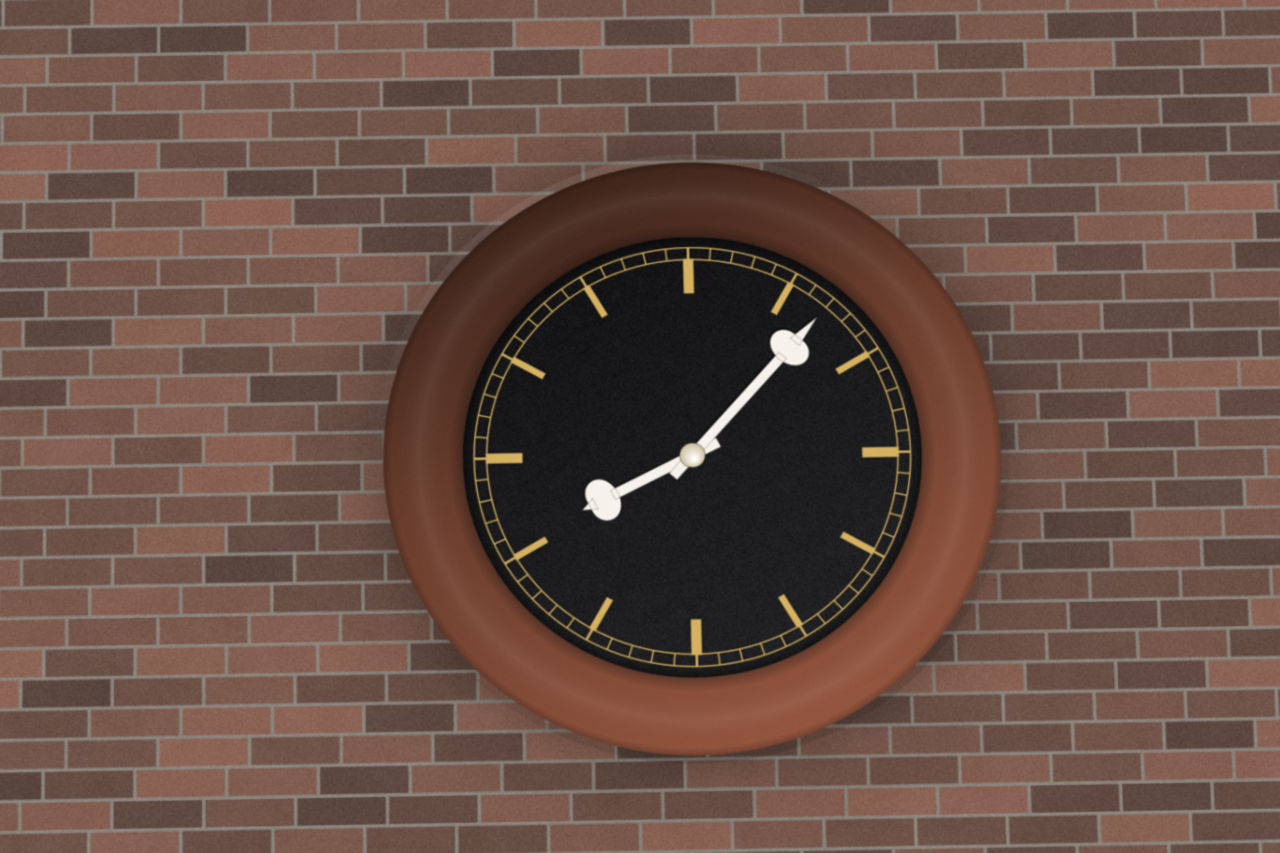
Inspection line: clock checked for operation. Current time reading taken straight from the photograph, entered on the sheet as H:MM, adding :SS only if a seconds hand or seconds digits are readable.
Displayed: 8:07
